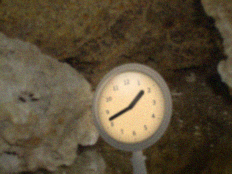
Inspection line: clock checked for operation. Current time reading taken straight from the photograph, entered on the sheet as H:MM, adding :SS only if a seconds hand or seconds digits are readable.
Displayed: 1:42
